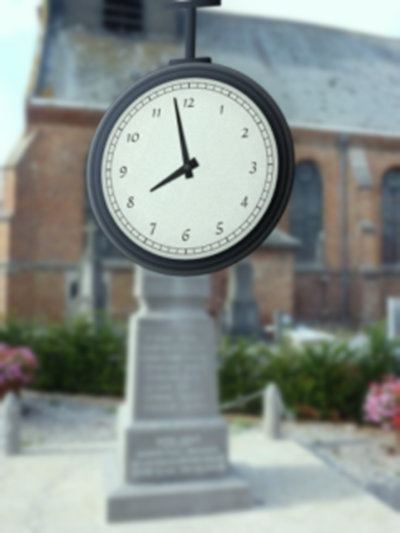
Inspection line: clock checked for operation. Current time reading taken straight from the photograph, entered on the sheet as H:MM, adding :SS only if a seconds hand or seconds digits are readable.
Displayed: 7:58
